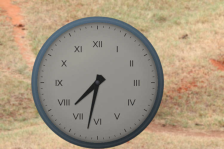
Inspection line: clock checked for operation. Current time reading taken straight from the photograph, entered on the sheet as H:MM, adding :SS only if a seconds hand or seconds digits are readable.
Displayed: 7:32
